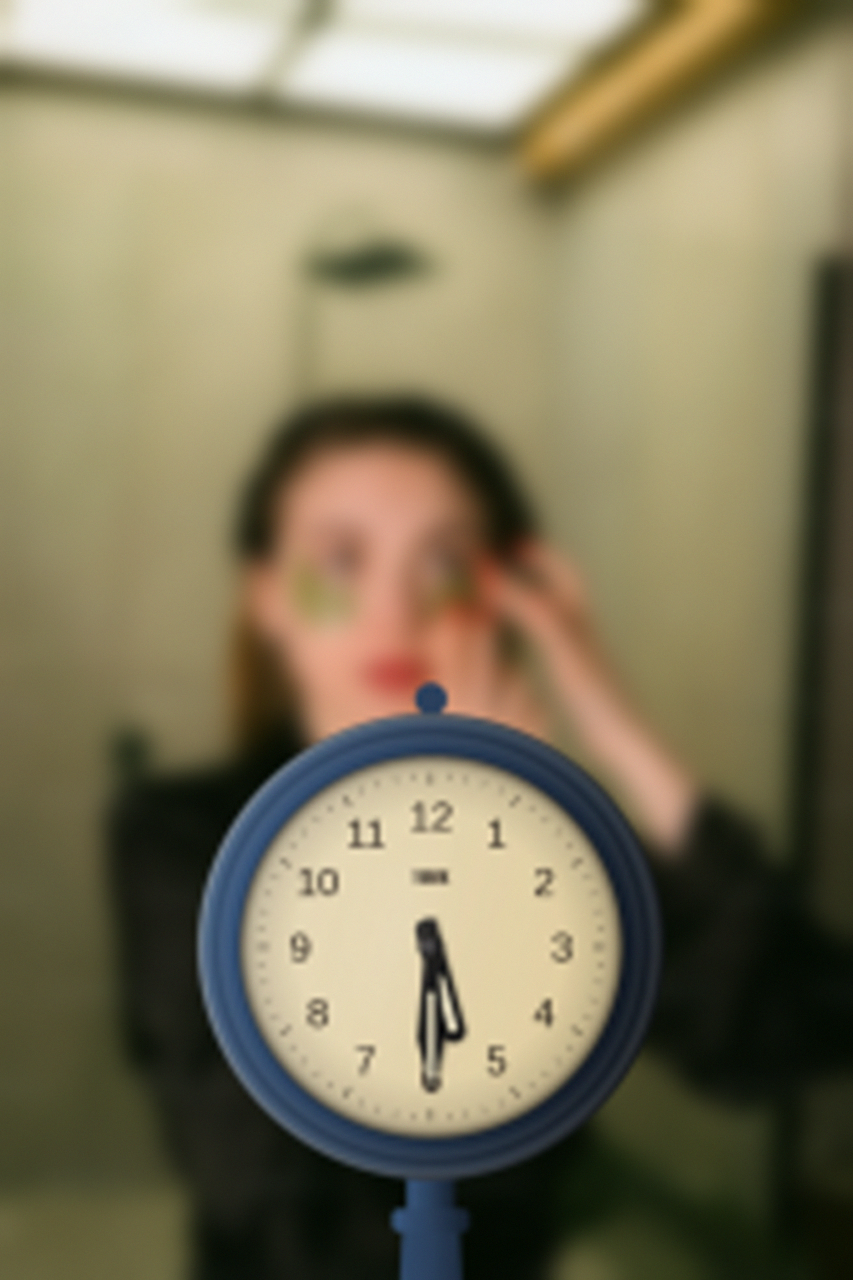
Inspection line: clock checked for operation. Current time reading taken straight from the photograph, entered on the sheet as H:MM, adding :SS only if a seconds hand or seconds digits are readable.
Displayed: 5:30
